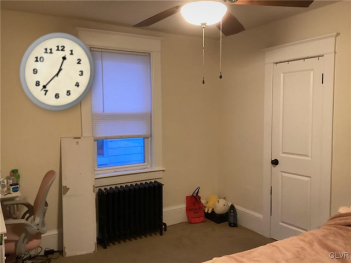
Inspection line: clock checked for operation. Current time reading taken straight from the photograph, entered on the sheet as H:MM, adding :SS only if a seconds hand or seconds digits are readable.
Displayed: 12:37
